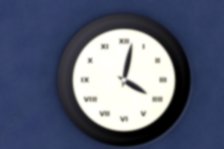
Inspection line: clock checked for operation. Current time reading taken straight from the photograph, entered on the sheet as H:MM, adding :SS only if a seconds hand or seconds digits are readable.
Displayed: 4:02
